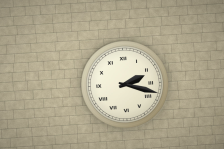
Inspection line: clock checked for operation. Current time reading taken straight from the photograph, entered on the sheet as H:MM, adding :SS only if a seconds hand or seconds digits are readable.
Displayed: 2:18
